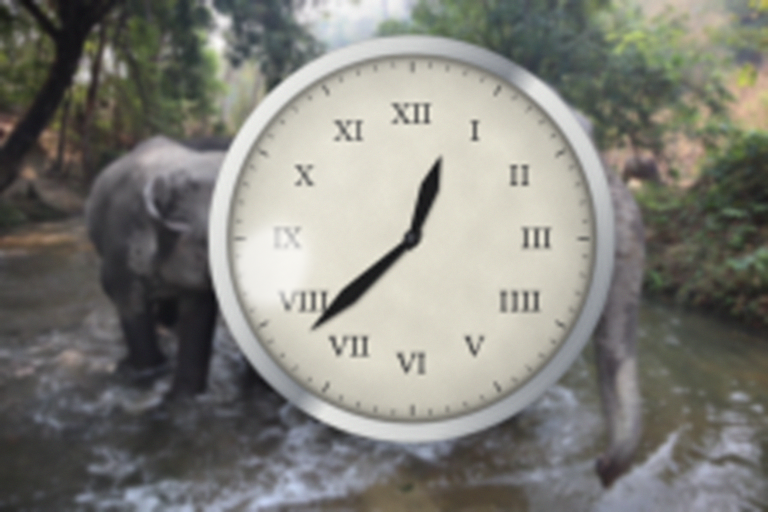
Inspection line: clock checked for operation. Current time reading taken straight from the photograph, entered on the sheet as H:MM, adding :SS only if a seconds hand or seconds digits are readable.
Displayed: 12:38
